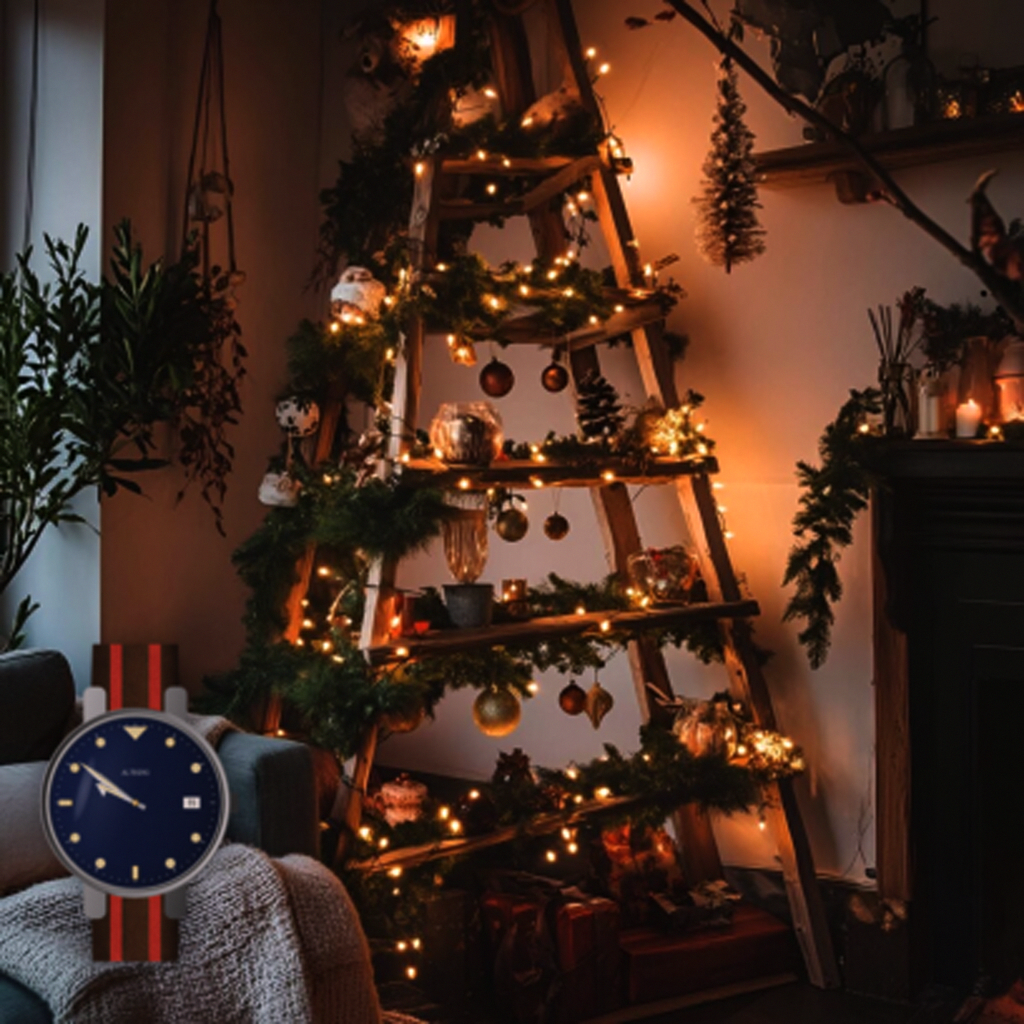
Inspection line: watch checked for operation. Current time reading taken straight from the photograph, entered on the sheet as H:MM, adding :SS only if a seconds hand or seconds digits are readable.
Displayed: 9:51
